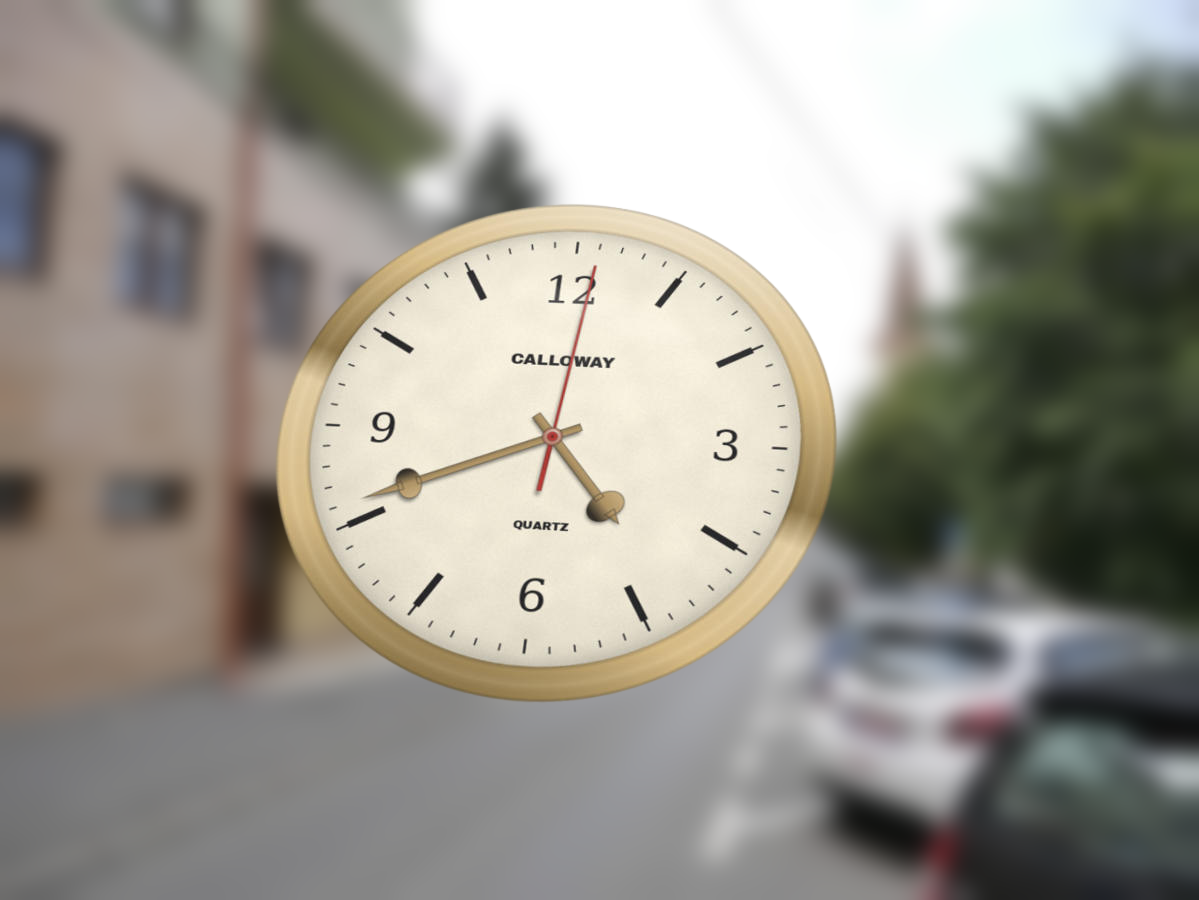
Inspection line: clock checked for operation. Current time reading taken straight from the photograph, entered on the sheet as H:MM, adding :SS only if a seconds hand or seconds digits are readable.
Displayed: 4:41:01
